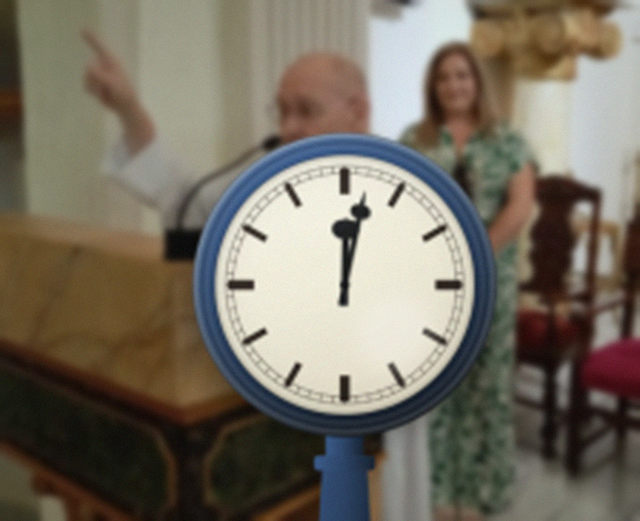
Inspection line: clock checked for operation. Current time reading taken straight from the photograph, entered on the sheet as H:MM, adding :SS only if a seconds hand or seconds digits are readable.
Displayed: 12:02
